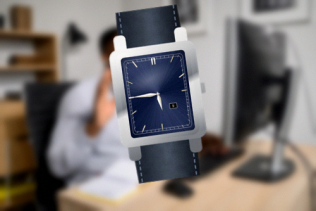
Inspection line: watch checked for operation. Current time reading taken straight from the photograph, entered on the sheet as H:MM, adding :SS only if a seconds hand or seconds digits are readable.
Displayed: 5:45
